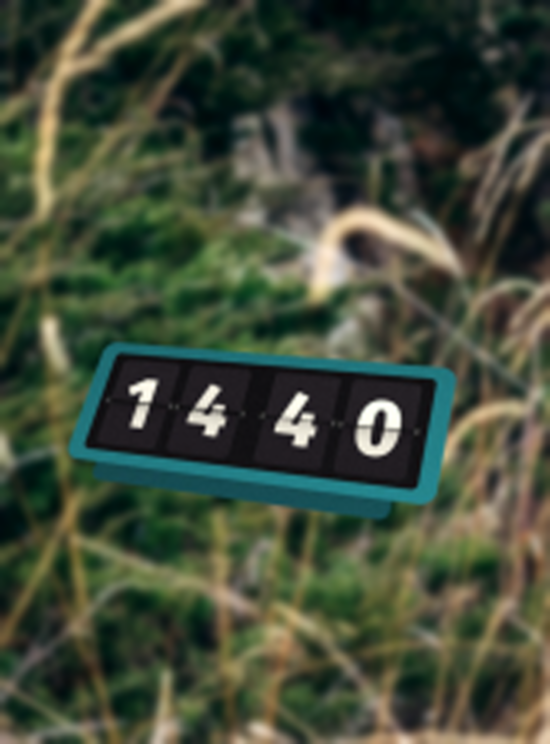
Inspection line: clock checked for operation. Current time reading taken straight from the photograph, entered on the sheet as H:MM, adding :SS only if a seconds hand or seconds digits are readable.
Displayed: 14:40
